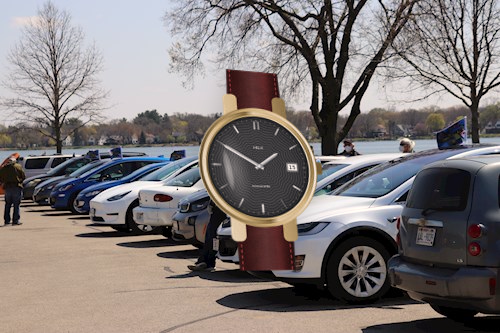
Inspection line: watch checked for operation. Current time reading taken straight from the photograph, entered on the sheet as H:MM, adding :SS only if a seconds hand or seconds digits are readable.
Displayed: 1:50
